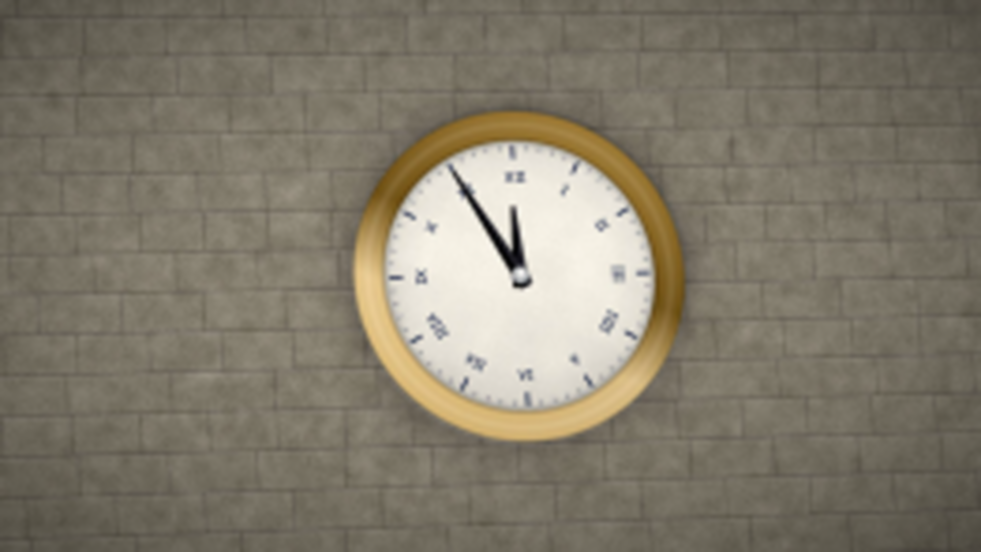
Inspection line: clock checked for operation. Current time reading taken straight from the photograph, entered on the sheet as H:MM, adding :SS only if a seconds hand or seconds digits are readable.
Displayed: 11:55
